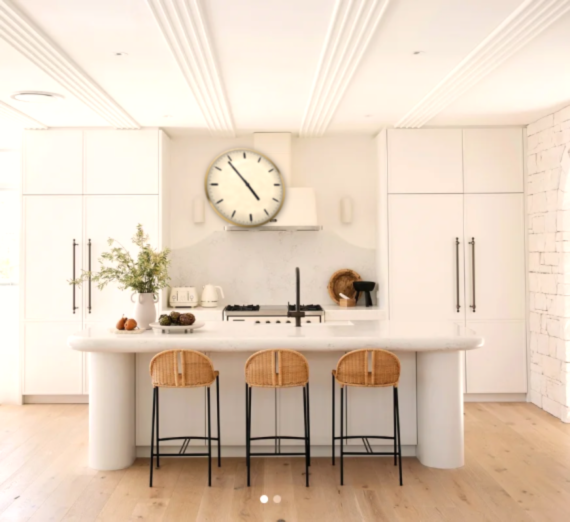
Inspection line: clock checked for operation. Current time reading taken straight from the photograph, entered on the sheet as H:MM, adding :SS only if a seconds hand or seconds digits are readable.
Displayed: 4:54
